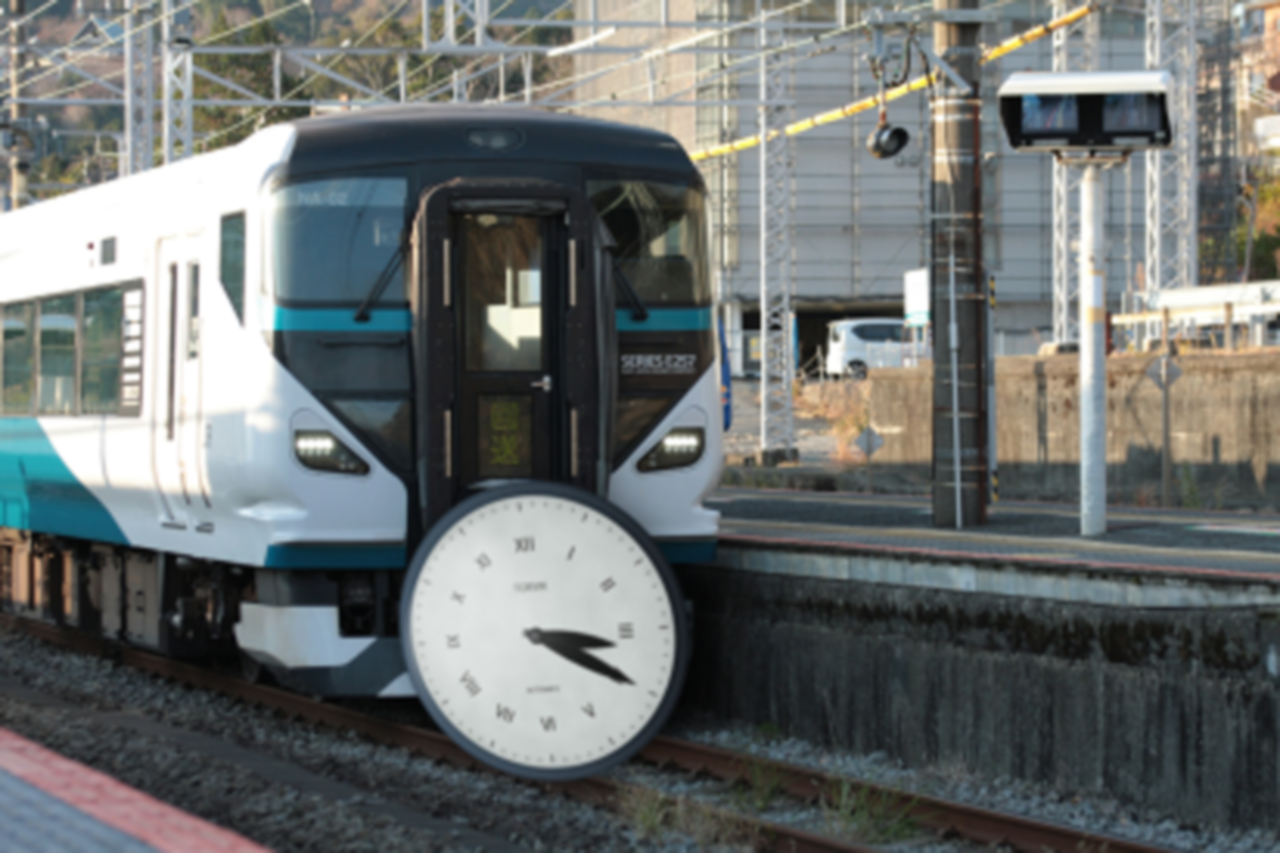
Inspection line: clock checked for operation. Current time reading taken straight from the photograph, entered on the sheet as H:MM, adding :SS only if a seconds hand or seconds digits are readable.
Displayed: 3:20
